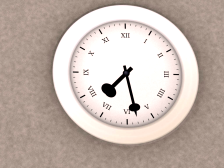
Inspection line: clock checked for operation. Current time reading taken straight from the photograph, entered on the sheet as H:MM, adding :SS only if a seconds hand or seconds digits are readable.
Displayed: 7:28
